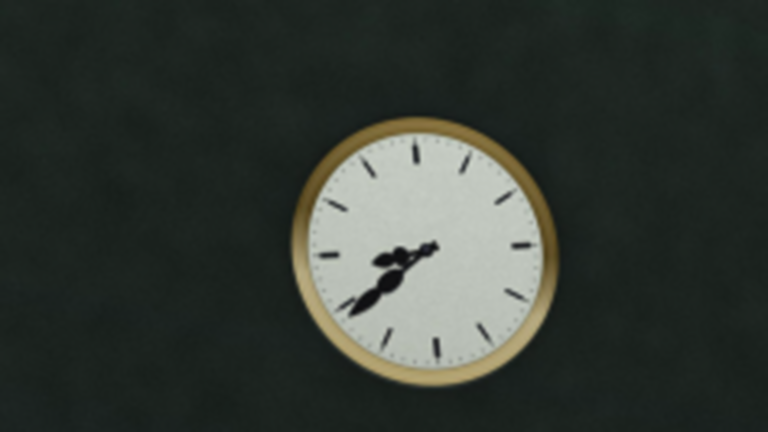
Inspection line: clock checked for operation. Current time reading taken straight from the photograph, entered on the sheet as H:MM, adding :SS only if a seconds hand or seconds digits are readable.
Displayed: 8:39
